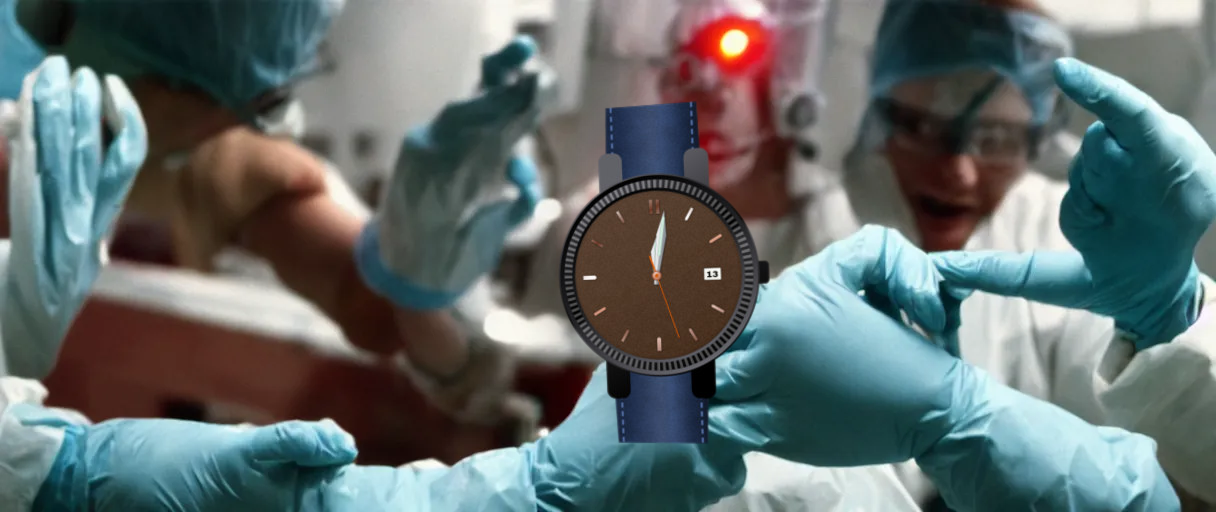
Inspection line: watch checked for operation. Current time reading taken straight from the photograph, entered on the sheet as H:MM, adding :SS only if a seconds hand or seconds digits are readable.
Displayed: 12:01:27
